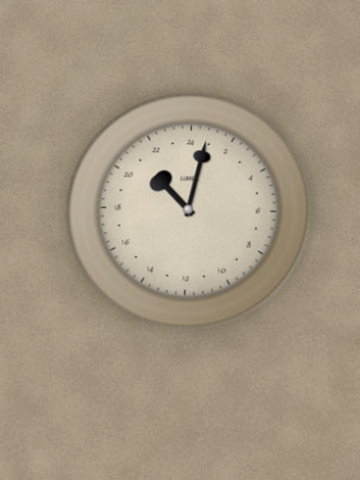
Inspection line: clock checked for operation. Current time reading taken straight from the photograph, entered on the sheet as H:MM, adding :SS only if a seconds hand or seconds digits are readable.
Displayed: 21:02
